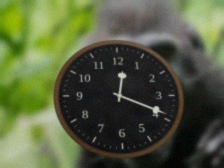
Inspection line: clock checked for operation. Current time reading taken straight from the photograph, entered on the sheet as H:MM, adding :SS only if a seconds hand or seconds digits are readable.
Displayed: 12:19
